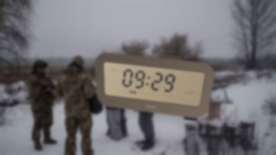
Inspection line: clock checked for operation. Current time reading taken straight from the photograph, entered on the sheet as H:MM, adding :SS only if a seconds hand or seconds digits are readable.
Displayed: 9:29
